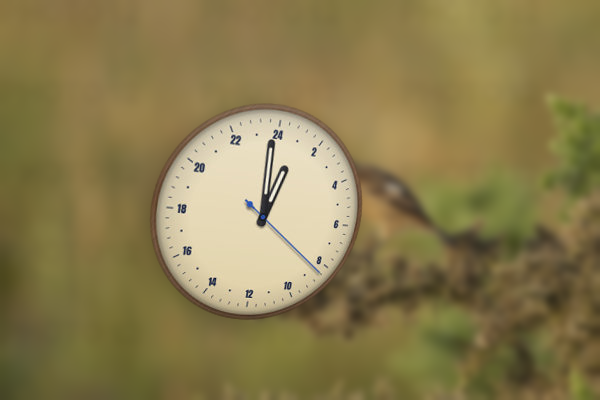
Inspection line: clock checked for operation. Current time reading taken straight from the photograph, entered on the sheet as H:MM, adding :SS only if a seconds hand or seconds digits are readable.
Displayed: 0:59:21
